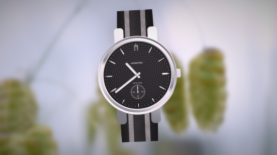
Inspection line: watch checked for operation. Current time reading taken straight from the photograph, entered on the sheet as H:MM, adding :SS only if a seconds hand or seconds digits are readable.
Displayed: 10:39
